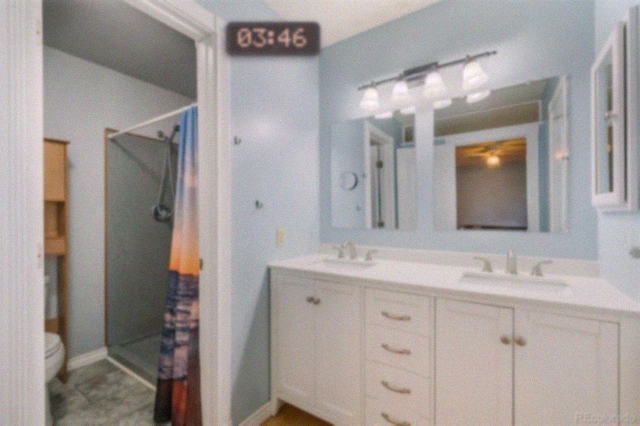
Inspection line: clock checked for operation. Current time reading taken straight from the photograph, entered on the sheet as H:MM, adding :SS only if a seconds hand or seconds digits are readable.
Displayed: 3:46
